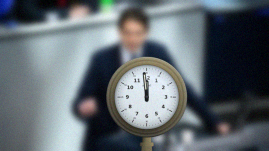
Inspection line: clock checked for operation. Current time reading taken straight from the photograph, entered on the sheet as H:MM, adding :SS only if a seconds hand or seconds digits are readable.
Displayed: 11:59
